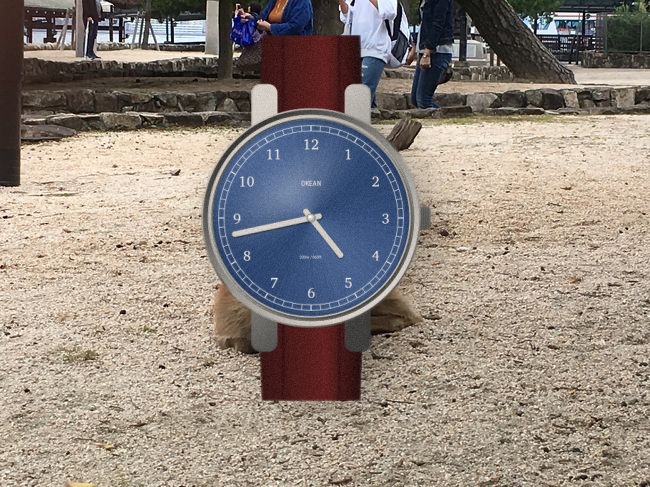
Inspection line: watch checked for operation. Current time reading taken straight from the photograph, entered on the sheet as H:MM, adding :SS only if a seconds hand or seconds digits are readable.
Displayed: 4:43
